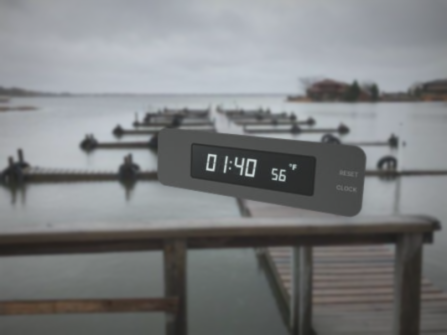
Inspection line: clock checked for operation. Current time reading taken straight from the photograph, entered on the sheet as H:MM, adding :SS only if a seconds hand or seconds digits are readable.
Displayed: 1:40
